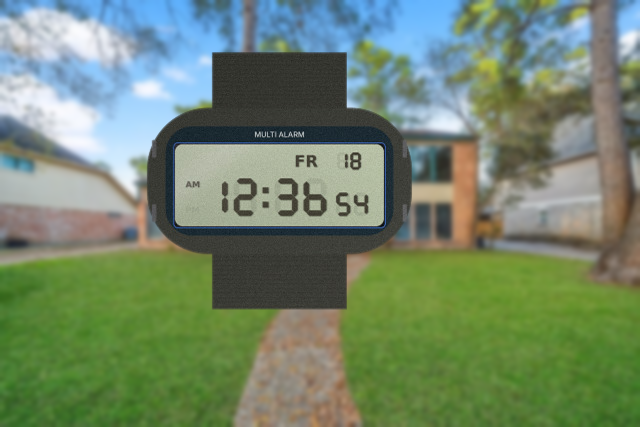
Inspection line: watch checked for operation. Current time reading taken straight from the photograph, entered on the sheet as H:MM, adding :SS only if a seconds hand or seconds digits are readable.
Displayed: 12:36:54
